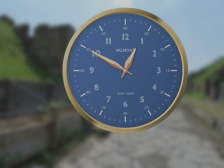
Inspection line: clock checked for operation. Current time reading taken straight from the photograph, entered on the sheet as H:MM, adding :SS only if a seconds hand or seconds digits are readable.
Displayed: 12:50
